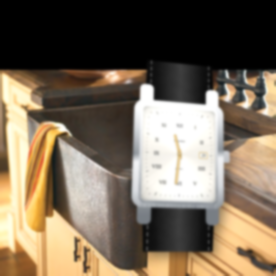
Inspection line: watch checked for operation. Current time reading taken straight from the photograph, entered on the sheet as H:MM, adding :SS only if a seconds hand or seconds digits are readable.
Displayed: 11:31
